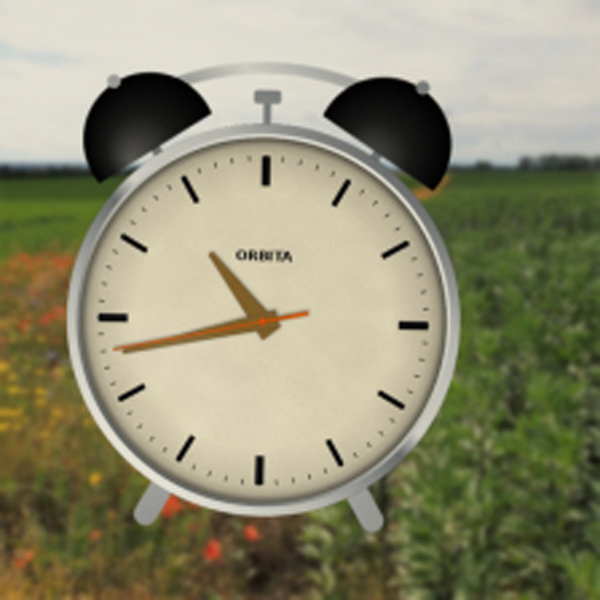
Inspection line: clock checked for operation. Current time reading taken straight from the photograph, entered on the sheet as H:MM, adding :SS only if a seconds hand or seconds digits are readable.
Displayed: 10:42:43
